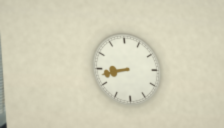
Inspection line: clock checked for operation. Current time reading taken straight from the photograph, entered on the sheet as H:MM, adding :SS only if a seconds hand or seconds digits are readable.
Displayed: 8:43
